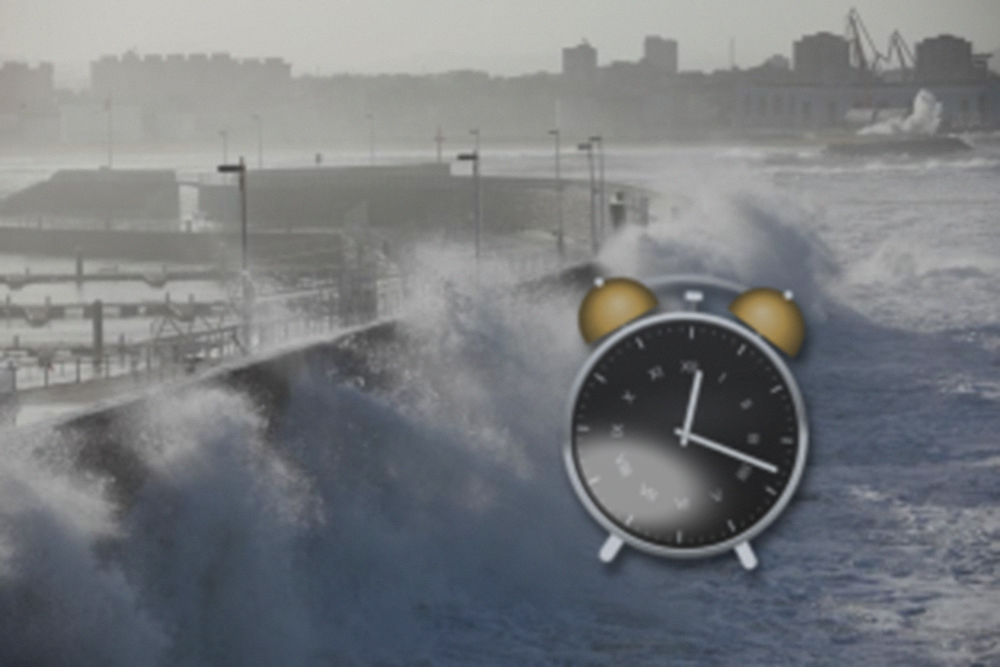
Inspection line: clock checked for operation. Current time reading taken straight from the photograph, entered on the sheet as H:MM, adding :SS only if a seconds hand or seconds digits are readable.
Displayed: 12:18
